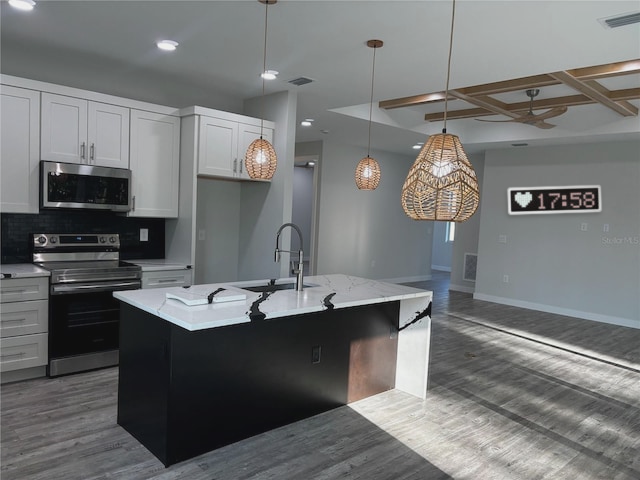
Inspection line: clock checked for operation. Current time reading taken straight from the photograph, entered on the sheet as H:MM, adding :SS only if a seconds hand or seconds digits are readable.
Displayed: 17:58
